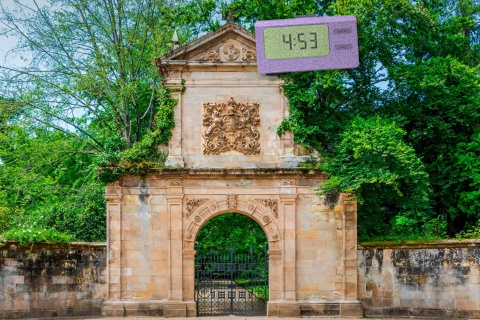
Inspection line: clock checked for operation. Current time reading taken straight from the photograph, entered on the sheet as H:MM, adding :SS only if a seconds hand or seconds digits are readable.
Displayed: 4:53
